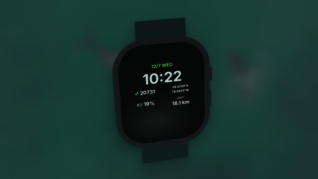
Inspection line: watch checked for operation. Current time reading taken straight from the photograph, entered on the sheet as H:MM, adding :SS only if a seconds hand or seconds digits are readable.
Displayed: 10:22
